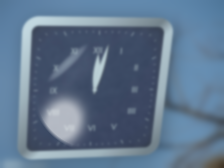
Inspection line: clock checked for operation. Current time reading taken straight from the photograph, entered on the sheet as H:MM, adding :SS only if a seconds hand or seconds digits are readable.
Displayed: 12:02
